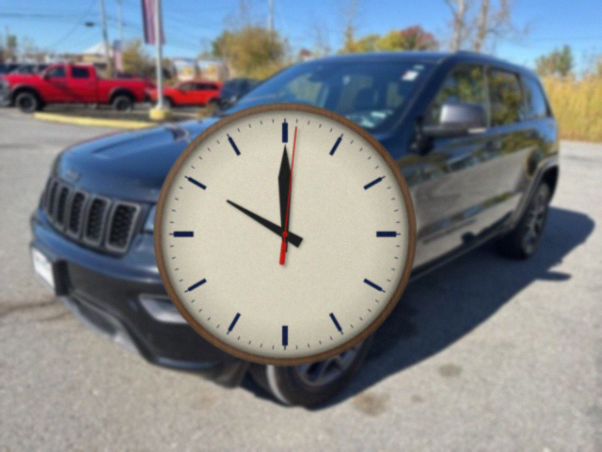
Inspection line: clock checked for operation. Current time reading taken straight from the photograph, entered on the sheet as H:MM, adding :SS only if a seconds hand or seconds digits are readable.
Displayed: 10:00:01
